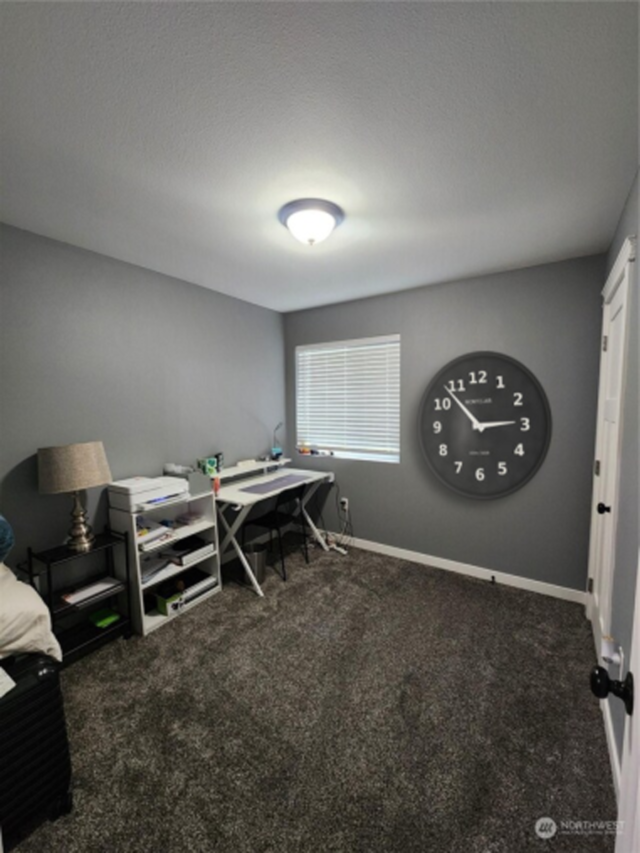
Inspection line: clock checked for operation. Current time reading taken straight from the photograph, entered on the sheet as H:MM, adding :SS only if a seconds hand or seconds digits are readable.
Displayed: 2:53
